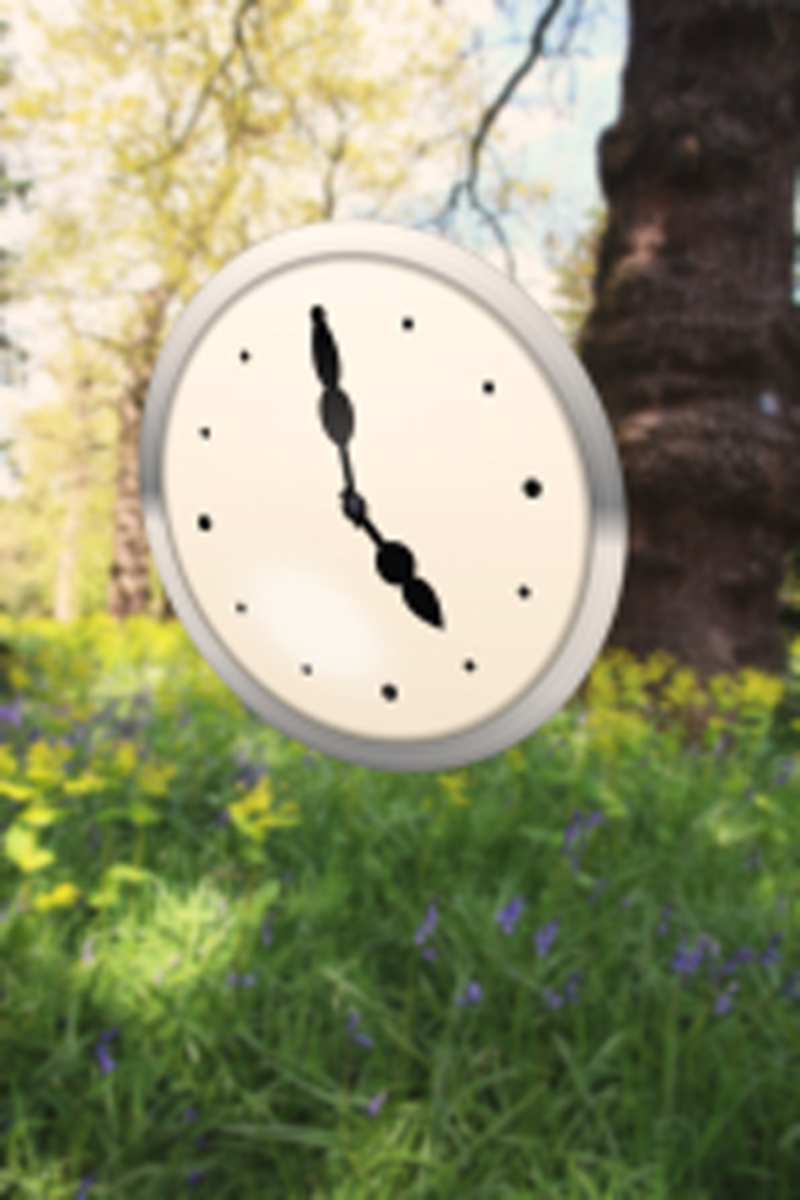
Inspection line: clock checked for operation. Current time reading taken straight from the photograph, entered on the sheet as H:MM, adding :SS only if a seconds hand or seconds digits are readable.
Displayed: 5:00
